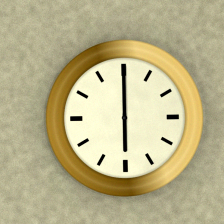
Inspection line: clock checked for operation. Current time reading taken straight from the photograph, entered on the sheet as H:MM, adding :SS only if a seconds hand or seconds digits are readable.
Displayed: 6:00
